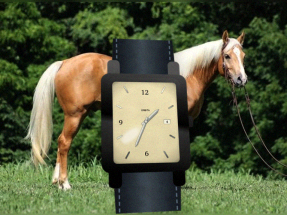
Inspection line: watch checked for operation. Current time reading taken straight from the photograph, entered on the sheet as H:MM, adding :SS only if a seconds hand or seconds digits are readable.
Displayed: 1:34
